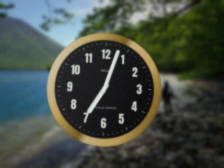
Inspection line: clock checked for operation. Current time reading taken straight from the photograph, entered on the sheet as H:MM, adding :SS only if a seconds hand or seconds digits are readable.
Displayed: 7:03
